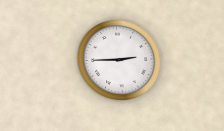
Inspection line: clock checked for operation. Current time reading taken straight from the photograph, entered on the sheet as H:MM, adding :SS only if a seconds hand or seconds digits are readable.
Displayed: 2:45
